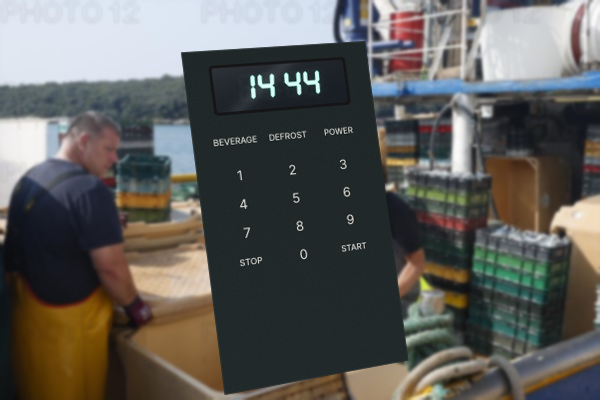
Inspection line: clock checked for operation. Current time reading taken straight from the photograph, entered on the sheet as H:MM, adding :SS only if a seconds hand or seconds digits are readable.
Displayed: 14:44
